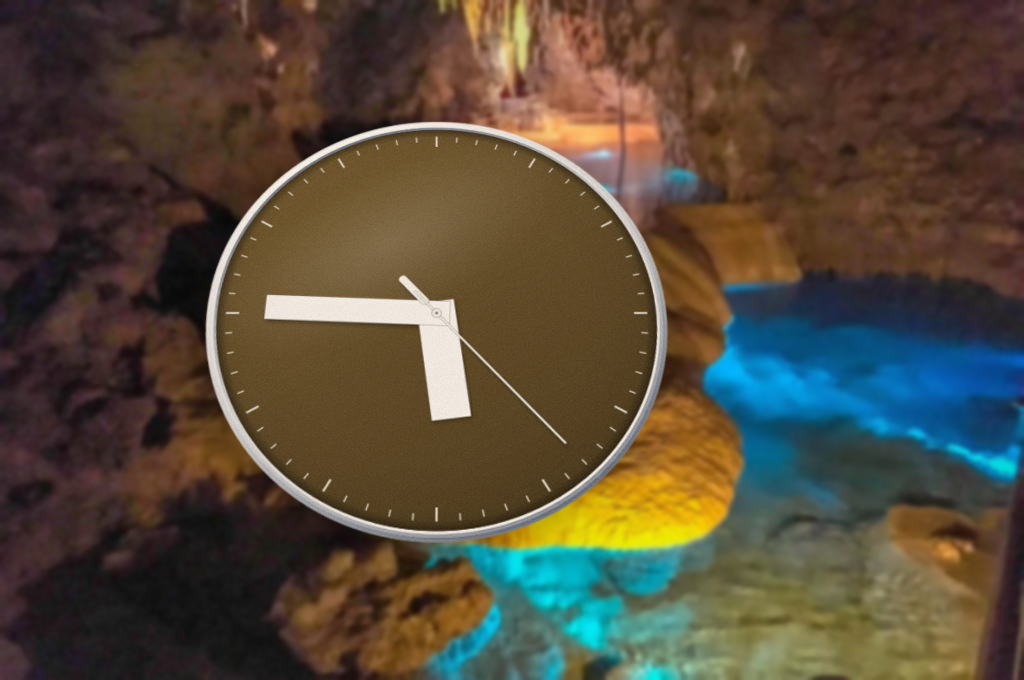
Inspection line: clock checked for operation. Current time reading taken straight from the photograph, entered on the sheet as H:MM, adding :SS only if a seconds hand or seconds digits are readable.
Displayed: 5:45:23
